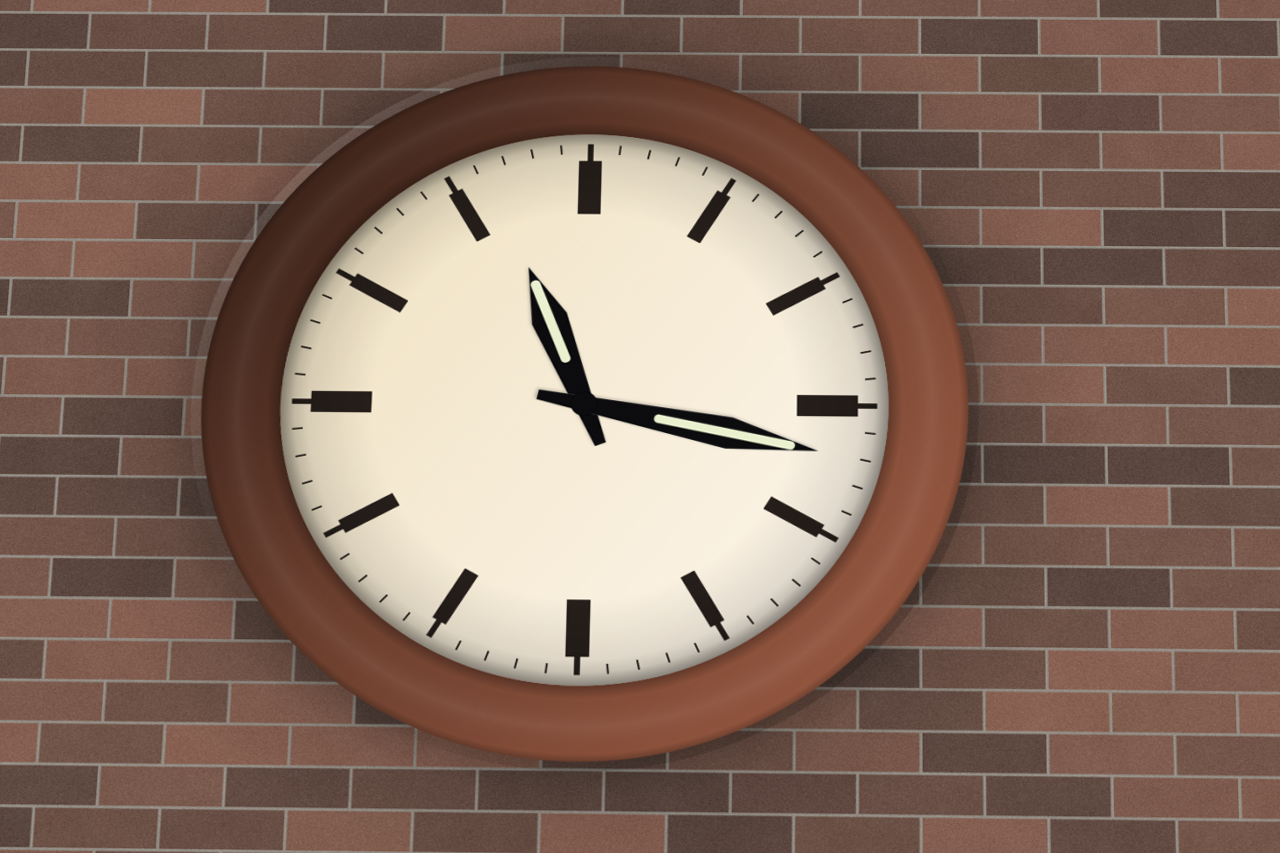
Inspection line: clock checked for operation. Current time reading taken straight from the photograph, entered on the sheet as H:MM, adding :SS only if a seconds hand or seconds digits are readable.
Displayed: 11:17
